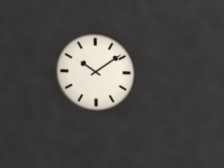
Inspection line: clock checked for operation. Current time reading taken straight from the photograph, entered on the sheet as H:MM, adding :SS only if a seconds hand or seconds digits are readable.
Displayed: 10:09
